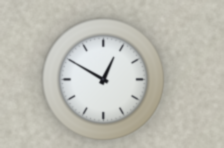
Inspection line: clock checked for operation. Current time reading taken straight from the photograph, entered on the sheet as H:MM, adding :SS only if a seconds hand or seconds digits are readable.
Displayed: 12:50
